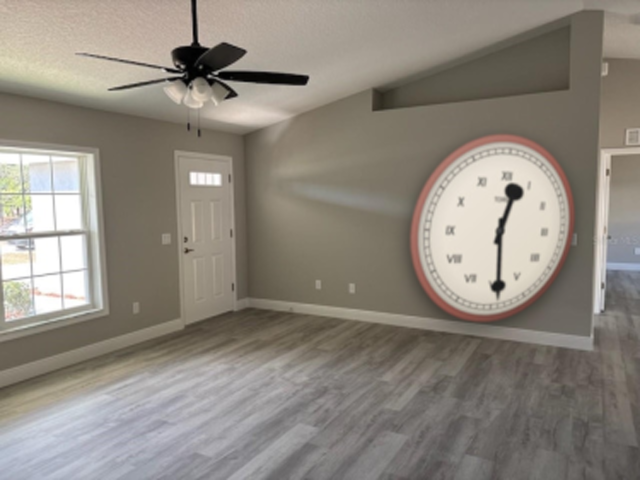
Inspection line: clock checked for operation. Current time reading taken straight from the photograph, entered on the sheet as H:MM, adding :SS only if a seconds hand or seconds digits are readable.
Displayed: 12:29
